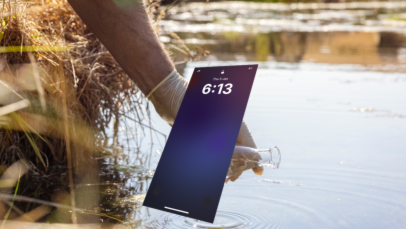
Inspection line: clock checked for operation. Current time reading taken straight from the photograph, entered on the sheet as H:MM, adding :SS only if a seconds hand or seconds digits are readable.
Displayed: 6:13
